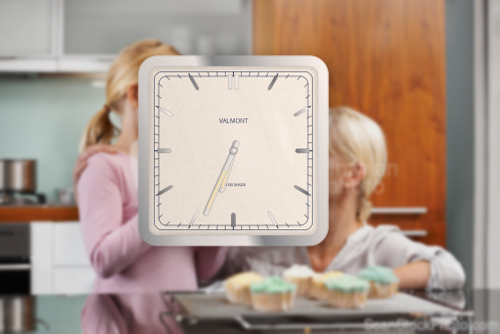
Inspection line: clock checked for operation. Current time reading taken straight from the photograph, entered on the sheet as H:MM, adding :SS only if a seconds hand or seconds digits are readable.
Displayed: 6:34
